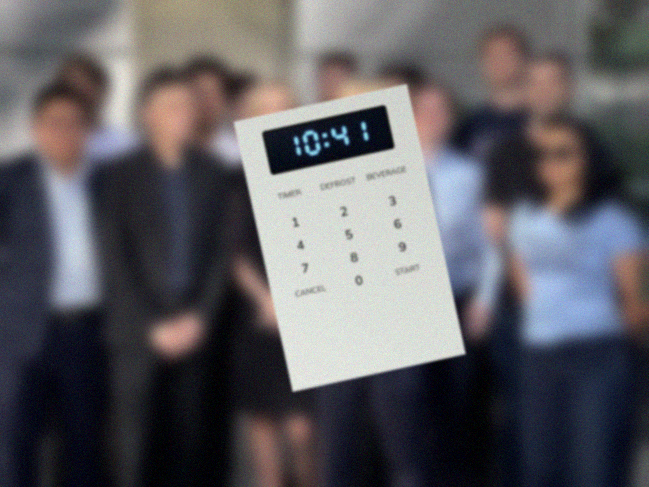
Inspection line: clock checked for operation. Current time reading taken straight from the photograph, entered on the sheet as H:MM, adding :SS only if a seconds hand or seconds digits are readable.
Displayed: 10:41
